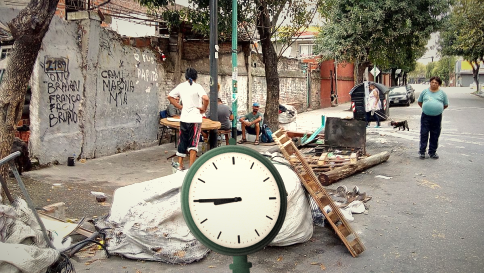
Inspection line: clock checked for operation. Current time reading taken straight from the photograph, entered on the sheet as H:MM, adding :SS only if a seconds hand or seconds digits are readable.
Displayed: 8:45
